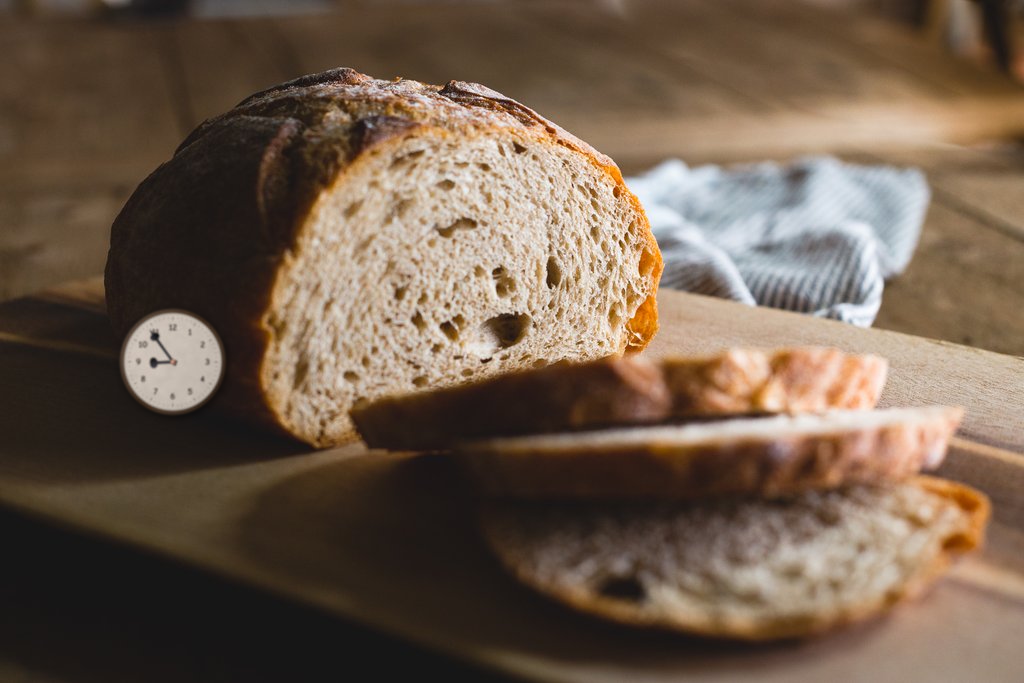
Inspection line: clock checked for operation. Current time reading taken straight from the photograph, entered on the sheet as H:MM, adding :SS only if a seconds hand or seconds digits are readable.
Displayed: 8:54
